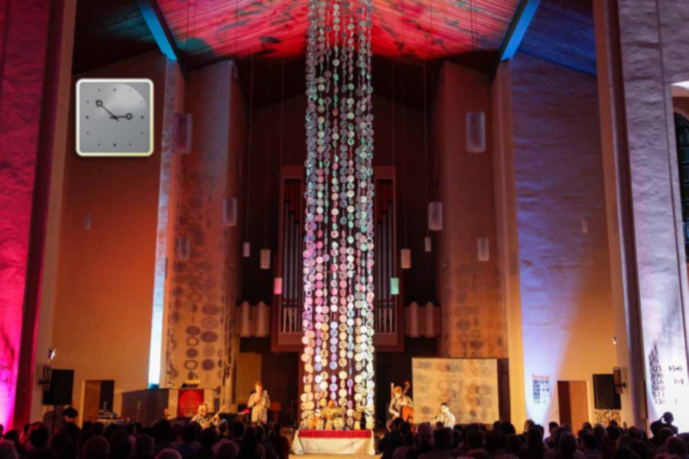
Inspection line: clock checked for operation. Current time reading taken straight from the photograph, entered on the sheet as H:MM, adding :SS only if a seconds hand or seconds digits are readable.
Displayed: 2:52
